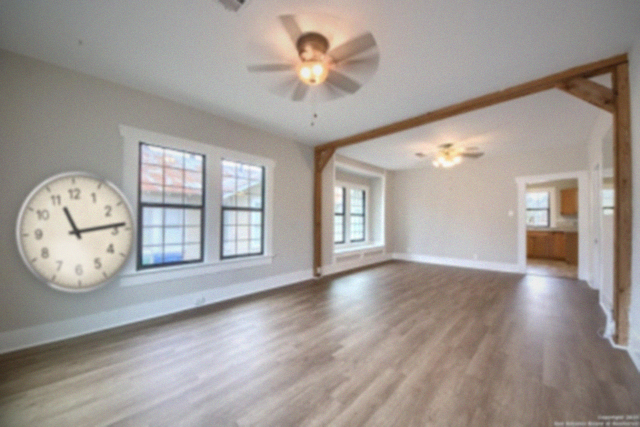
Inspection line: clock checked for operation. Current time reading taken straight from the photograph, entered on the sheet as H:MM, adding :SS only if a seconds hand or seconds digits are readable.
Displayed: 11:14
